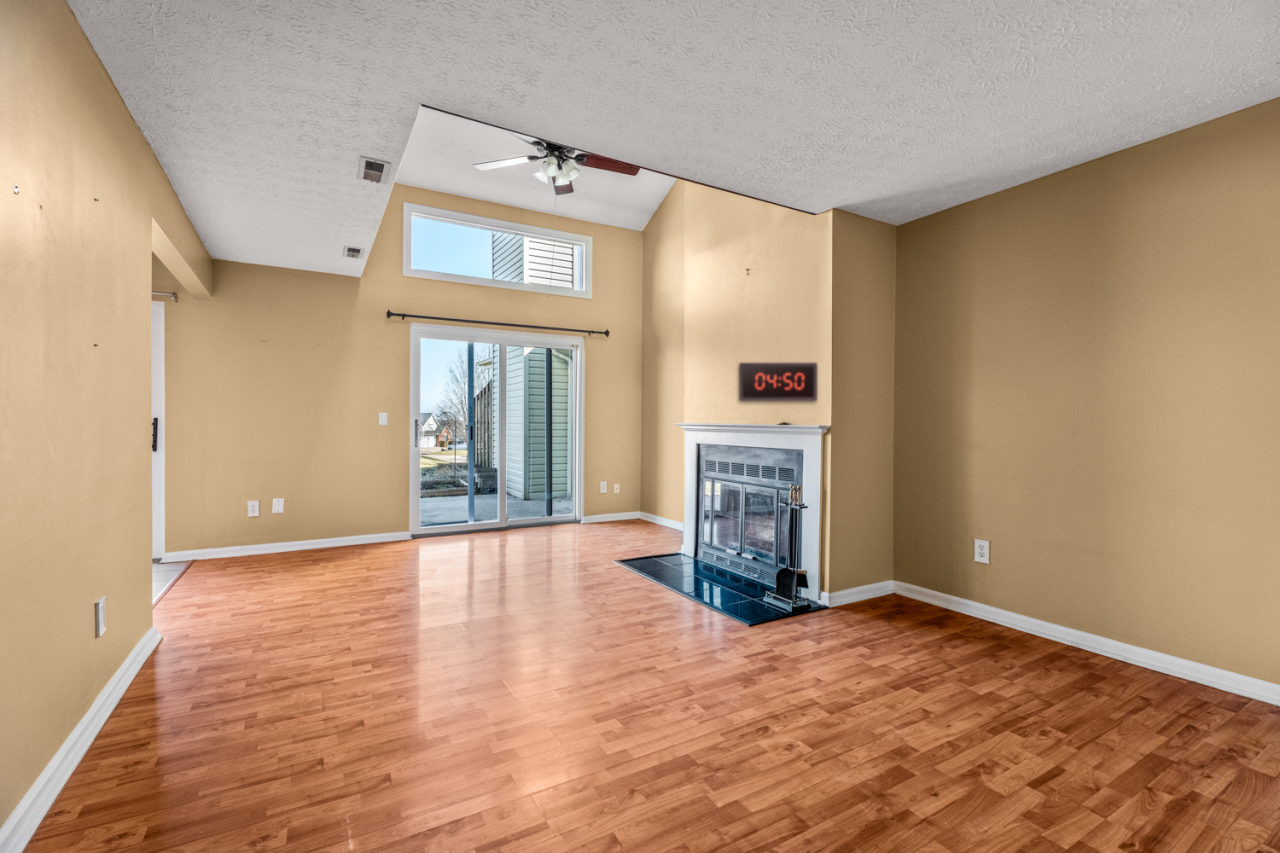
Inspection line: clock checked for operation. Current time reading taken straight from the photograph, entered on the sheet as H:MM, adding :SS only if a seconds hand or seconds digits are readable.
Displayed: 4:50
